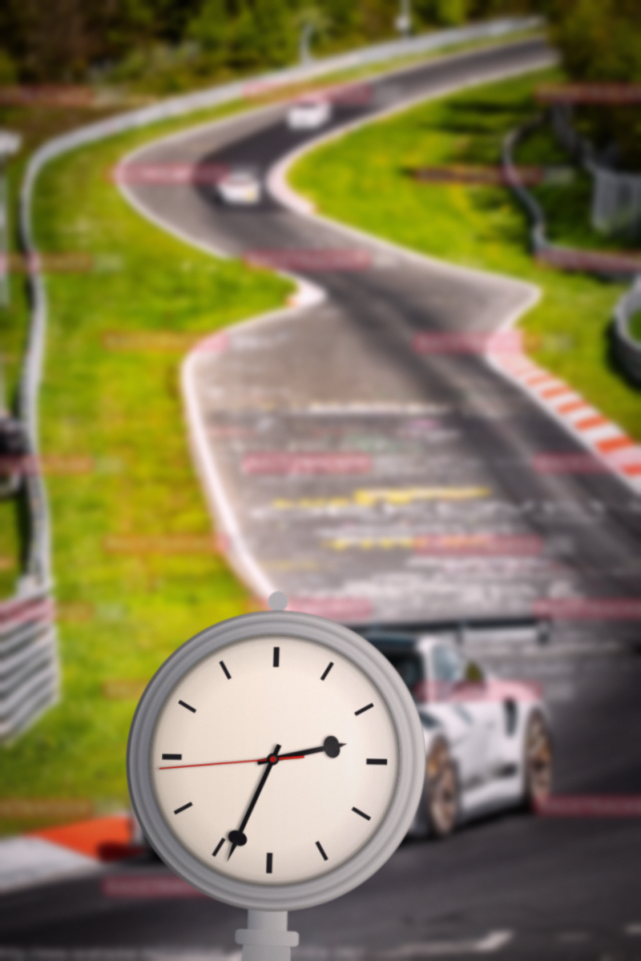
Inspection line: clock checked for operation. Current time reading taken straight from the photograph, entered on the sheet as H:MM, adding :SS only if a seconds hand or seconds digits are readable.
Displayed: 2:33:44
